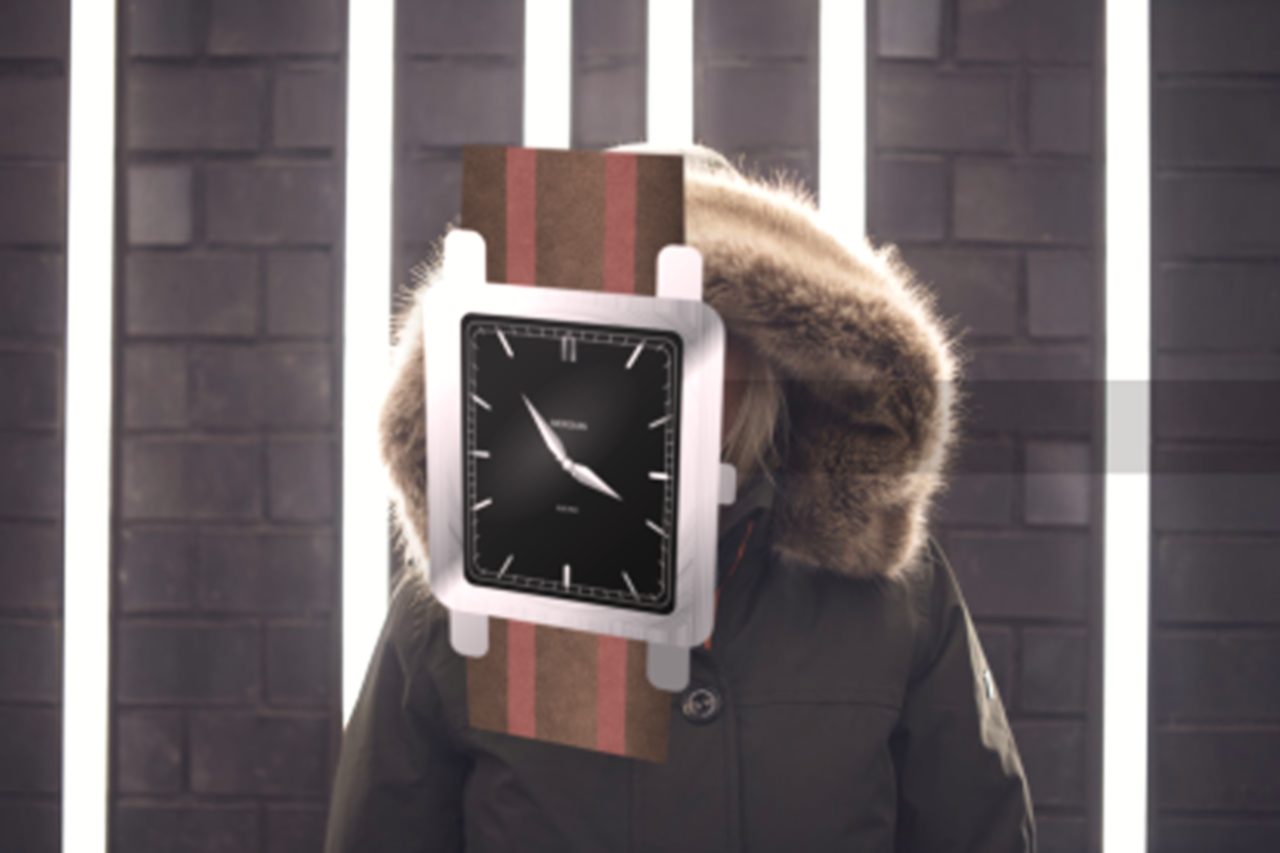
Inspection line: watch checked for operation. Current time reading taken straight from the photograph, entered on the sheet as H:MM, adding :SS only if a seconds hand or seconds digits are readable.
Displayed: 3:54
